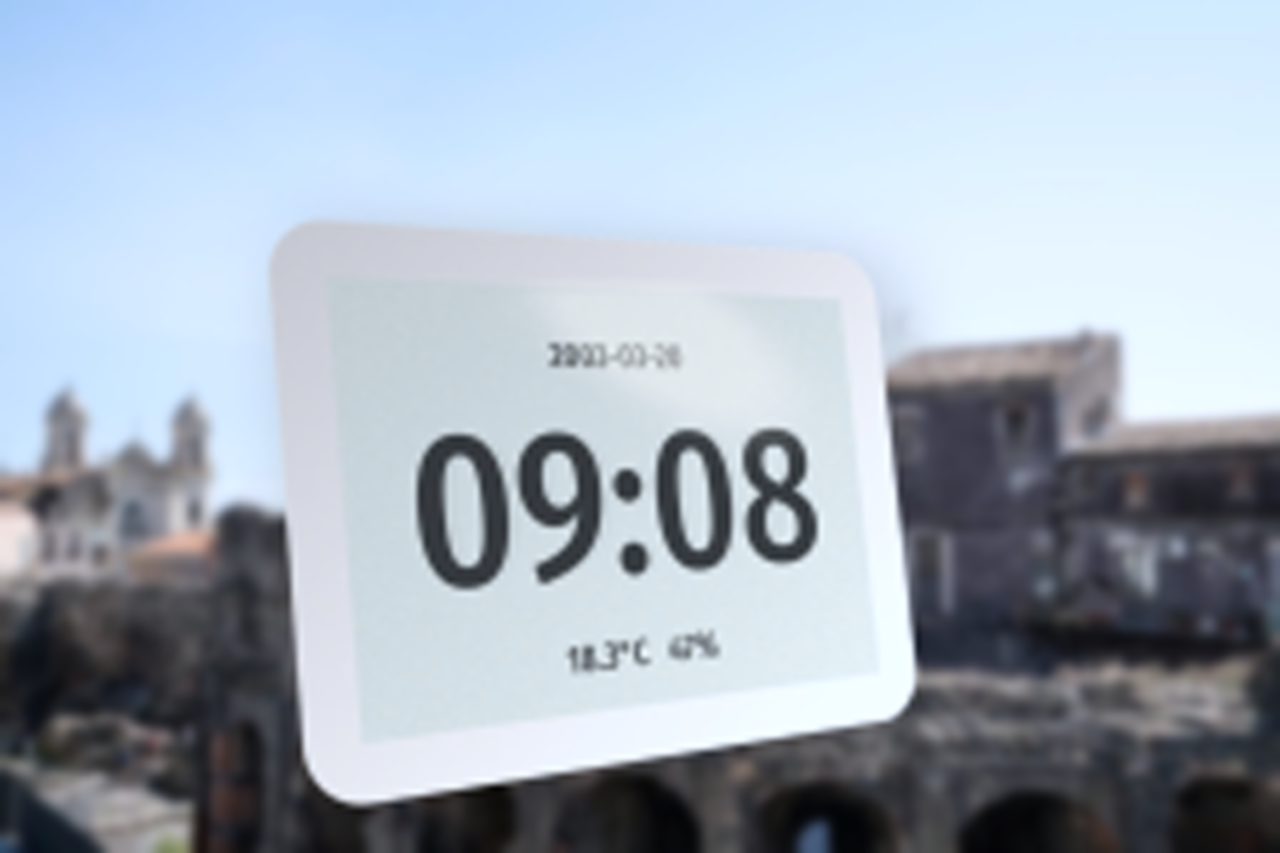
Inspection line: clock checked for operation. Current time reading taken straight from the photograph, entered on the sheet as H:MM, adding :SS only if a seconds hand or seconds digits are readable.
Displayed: 9:08
